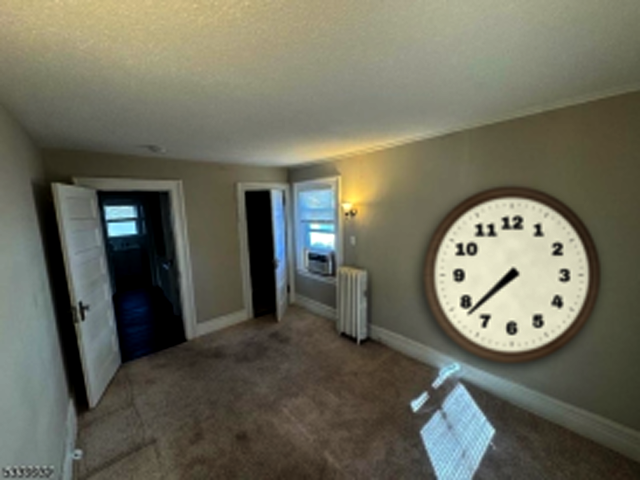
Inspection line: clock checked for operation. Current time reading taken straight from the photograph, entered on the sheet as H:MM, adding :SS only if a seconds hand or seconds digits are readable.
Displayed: 7:38
